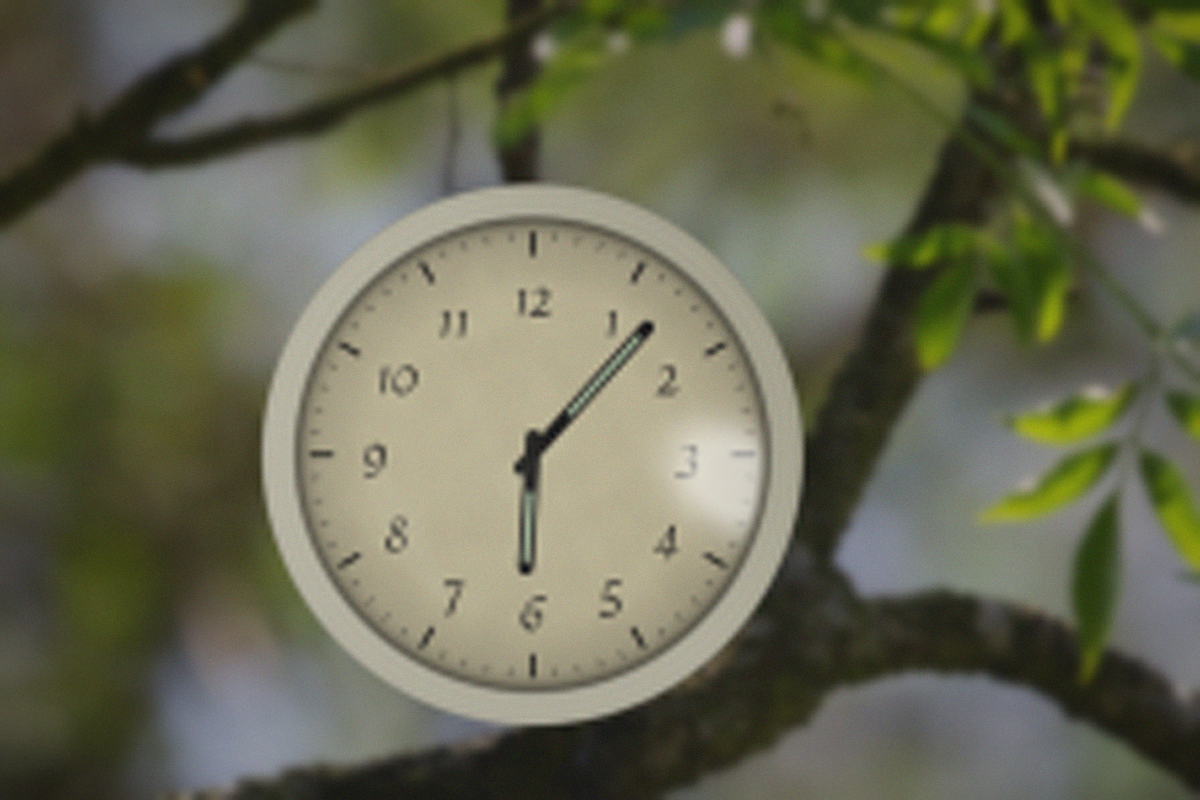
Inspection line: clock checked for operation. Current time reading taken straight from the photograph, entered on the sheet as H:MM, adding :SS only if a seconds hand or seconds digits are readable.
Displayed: 6:07
